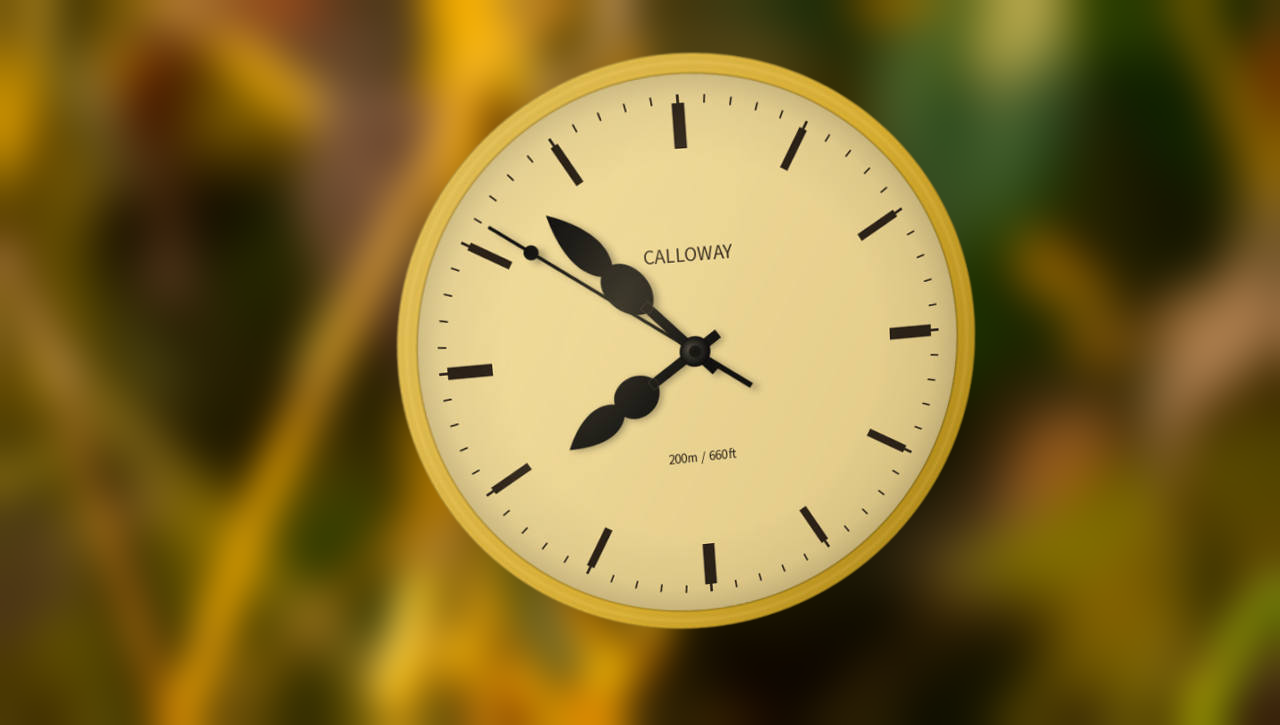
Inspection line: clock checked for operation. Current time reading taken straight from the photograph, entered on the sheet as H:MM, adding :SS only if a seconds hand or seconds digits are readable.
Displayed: 7:52:51
